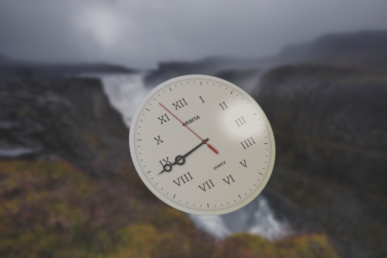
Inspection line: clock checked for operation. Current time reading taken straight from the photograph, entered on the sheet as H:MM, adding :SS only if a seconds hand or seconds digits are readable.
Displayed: 8:43:57
